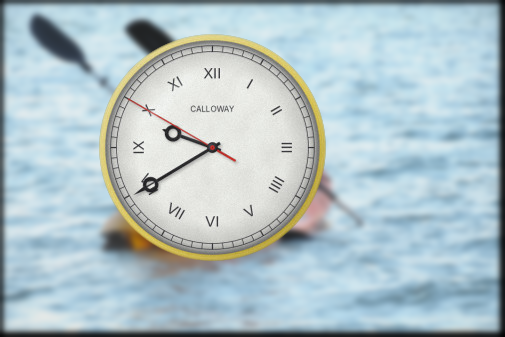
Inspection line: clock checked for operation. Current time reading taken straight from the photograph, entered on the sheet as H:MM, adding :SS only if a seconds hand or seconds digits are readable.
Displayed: 9:39:50
